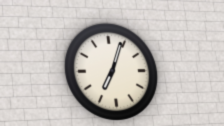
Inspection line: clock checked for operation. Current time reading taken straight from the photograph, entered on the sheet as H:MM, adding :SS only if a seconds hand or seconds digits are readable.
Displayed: 7:04
